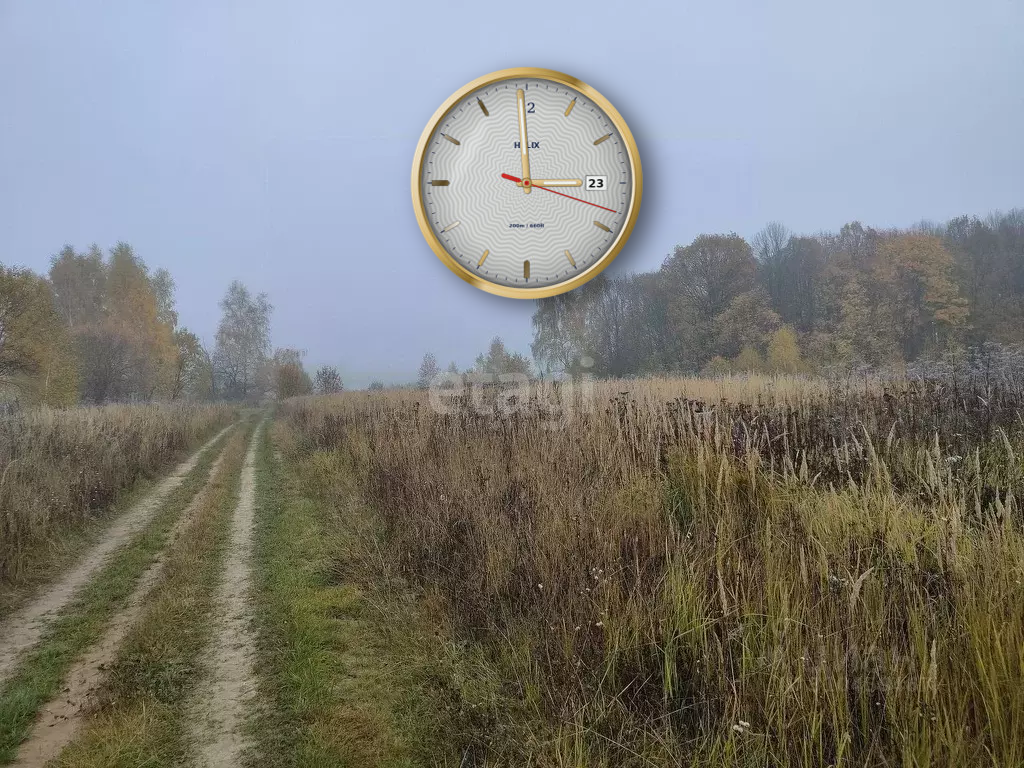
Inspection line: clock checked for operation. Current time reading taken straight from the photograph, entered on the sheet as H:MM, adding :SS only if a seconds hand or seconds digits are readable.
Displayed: 2:59:18
